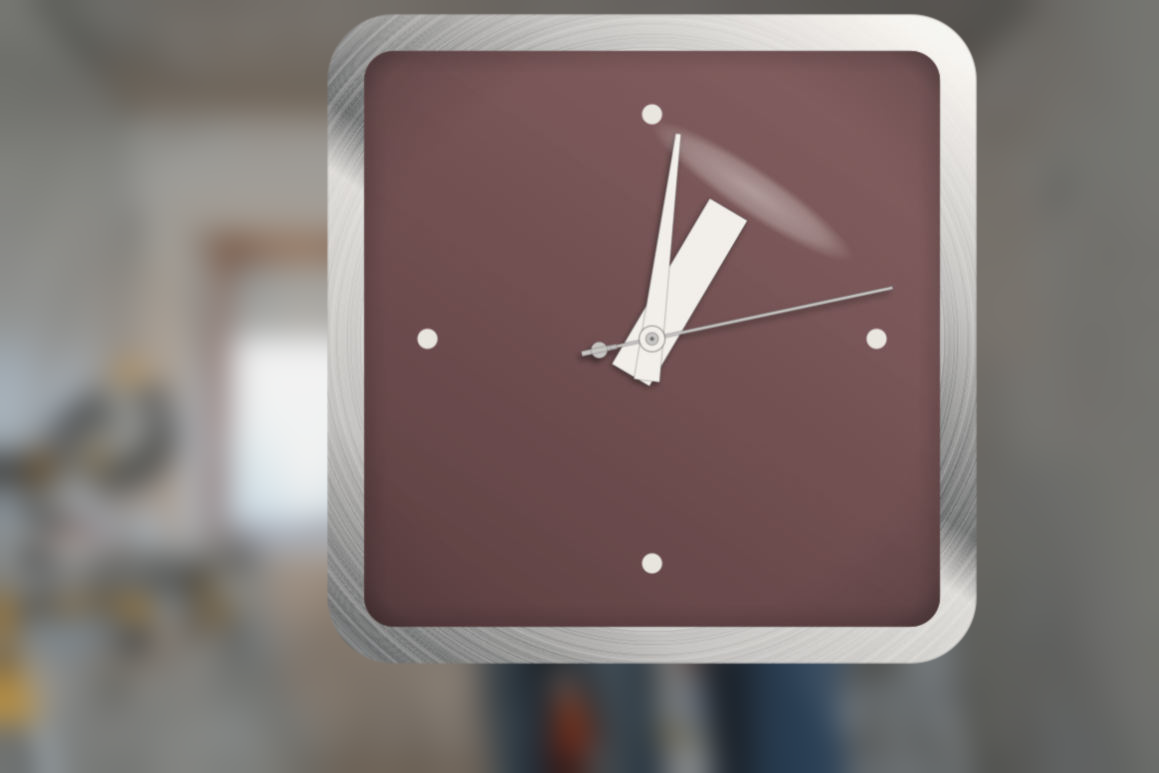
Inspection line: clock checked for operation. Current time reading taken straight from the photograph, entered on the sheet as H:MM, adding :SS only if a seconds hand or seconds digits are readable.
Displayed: 1:01:13
